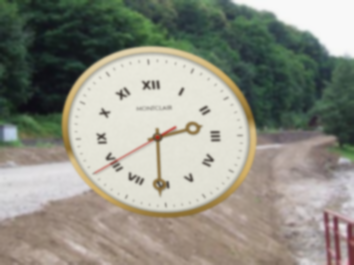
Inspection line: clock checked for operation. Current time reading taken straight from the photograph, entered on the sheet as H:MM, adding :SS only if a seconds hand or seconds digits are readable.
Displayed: 2:30:40
